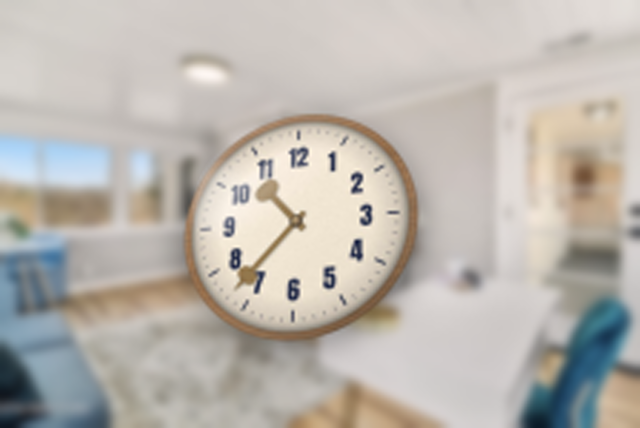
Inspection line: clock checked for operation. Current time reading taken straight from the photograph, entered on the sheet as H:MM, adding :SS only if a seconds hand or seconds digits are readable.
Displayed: 10:37
